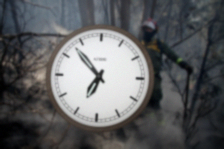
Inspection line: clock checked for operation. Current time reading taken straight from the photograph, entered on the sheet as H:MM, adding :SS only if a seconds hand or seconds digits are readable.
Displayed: 6:53
